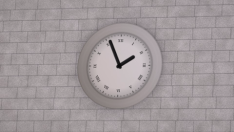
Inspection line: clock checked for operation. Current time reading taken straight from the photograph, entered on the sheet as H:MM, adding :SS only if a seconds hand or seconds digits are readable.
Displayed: 1:56
